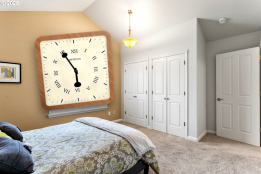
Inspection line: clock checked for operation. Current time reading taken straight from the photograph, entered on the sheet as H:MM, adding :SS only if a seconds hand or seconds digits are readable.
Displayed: 5:55
